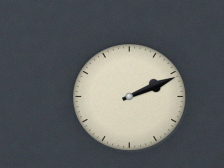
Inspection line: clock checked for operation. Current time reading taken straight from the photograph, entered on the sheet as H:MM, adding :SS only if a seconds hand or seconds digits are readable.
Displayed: 2:11
